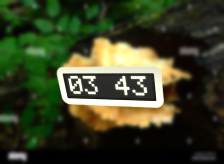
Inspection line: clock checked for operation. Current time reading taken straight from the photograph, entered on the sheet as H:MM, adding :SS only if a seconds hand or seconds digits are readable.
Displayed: 3:43
